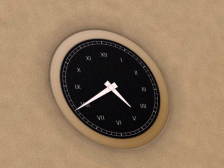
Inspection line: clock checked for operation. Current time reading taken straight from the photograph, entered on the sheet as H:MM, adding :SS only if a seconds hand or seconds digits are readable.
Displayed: 4:40
